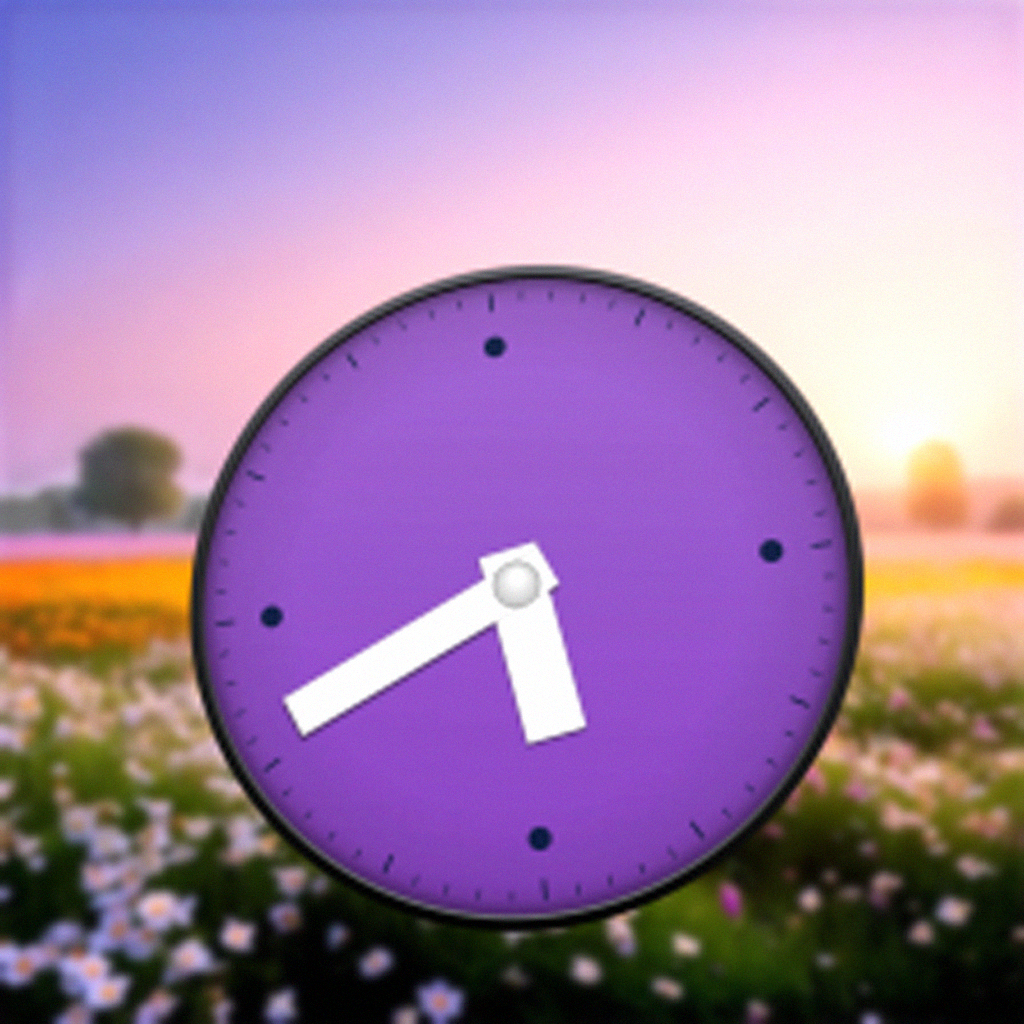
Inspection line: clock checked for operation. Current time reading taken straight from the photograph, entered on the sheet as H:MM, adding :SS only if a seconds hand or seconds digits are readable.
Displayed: 5:41
